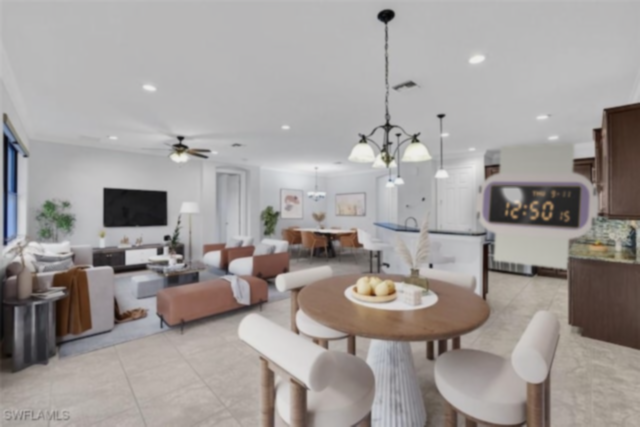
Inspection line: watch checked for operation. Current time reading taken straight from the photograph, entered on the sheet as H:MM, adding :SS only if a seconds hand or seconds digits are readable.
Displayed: 12:50
